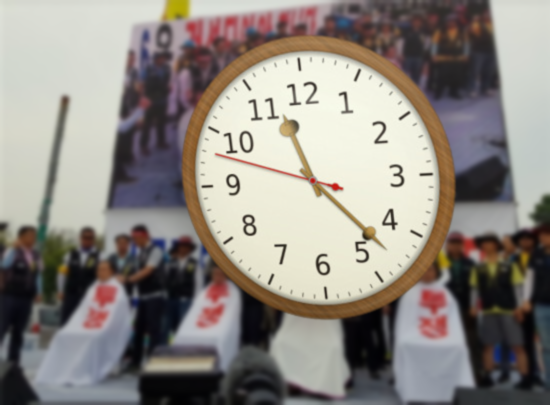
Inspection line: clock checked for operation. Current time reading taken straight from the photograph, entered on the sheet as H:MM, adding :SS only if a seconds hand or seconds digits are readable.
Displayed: 11:22:48
